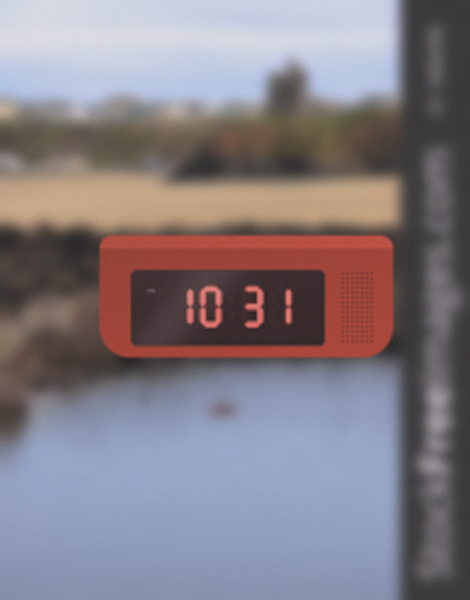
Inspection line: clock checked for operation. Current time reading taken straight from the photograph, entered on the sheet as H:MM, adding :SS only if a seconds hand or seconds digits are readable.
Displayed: 10:31
